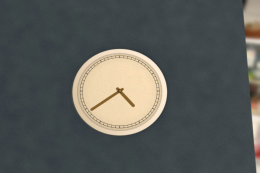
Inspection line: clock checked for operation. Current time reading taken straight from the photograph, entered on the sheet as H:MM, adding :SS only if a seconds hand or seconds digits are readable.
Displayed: 4:39
